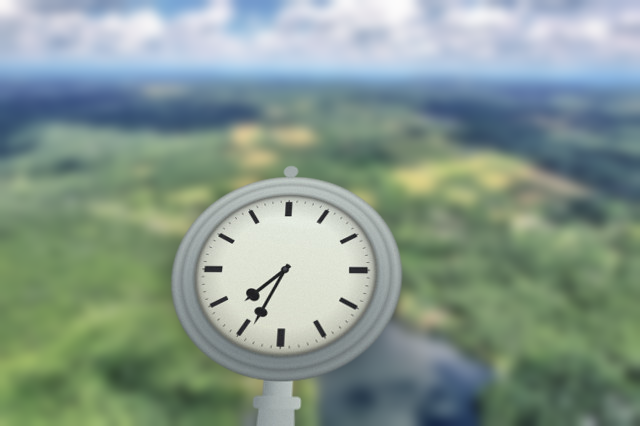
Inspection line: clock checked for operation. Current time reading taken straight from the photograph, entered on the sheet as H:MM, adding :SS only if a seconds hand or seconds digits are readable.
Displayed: 7:34
